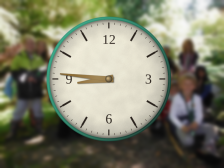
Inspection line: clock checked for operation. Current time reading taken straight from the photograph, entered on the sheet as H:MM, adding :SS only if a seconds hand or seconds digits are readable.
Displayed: 8:46
